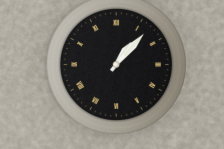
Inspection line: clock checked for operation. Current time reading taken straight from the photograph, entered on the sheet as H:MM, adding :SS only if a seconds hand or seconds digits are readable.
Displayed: 1:07
